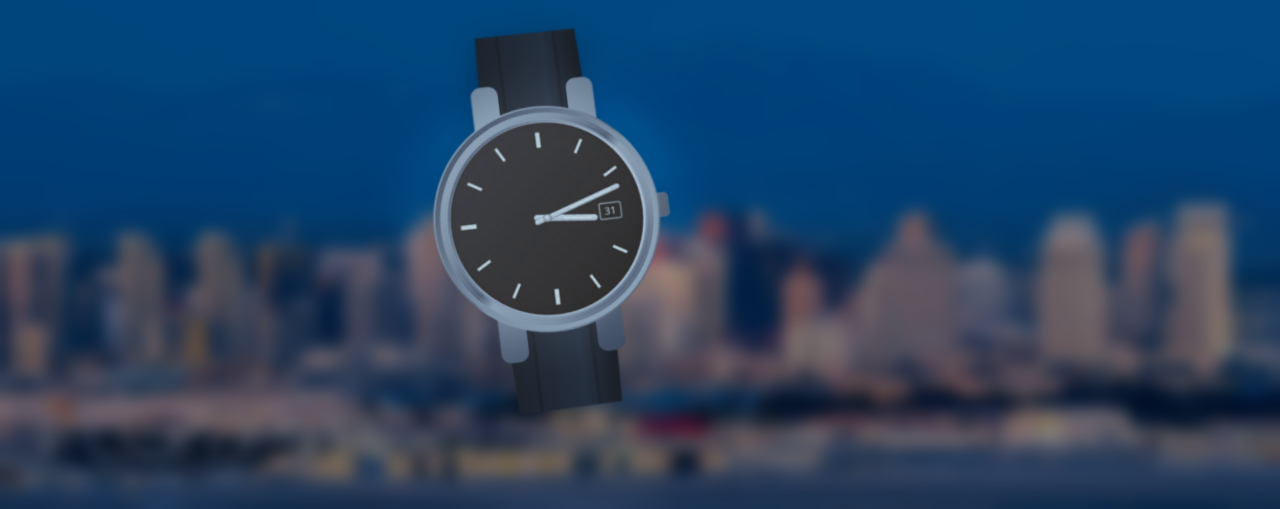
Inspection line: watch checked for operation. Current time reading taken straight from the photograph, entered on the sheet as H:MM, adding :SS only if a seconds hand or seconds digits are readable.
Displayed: 3:12
